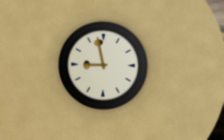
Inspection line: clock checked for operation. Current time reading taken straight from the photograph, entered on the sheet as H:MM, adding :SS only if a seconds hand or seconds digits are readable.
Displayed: 8:58
